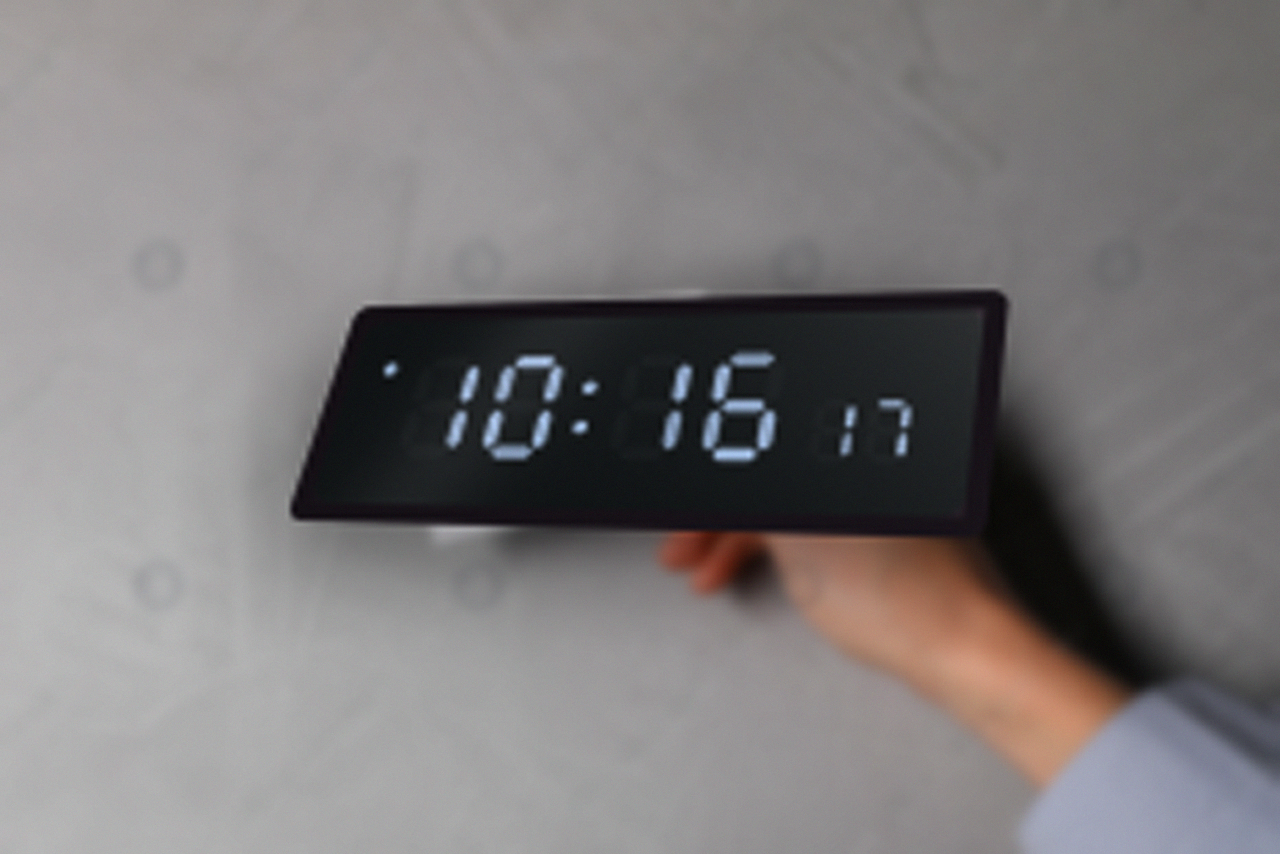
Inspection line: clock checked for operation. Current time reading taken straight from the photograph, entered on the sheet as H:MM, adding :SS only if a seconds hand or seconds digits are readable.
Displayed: 10:16:17
